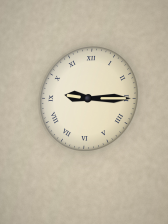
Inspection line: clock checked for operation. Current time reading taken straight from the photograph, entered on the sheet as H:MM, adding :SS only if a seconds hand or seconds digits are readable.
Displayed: 9:15
